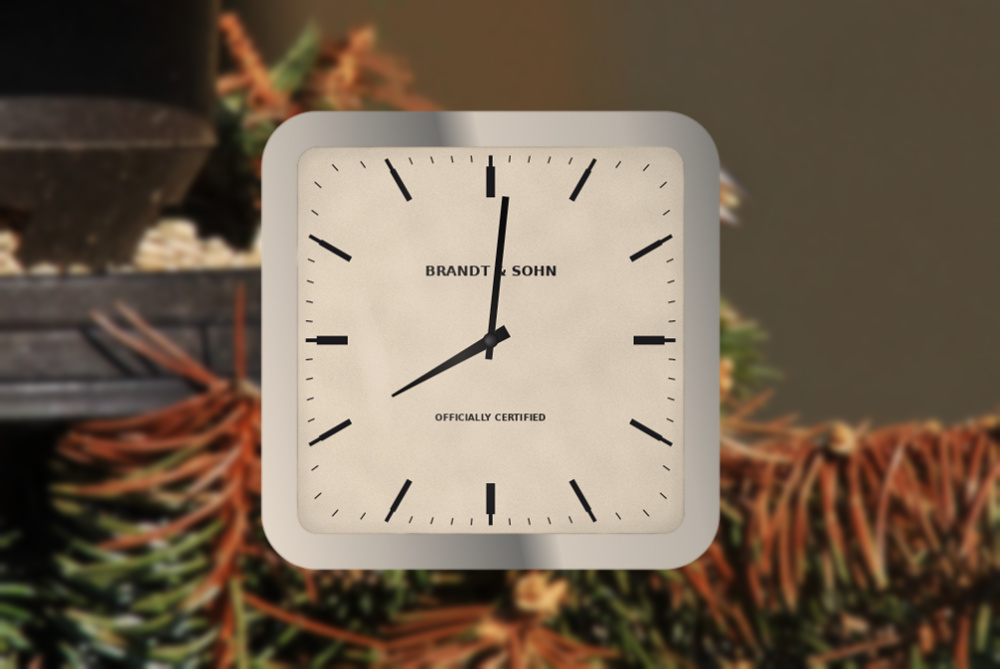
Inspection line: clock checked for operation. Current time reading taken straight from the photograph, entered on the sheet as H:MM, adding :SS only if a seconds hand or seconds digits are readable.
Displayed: 8:01
